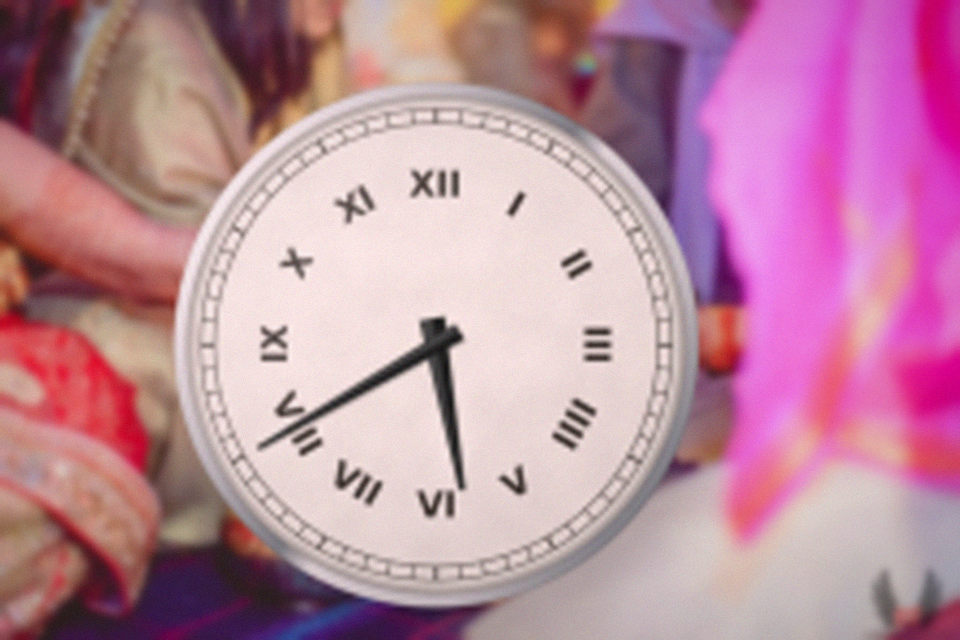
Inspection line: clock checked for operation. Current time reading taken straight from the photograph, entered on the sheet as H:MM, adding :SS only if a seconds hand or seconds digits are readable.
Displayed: 5:40
